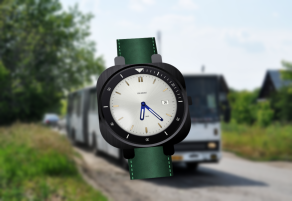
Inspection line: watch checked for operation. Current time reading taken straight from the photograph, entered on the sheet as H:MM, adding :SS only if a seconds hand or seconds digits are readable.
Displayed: 6:23
